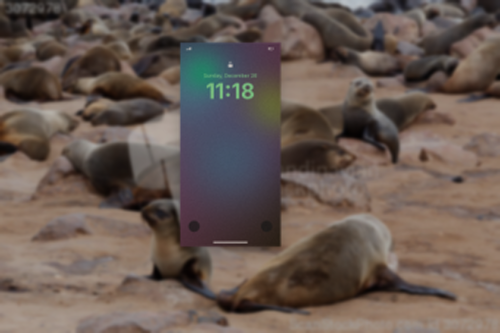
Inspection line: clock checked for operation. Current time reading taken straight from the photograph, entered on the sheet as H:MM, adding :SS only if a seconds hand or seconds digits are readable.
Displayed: 11:18
